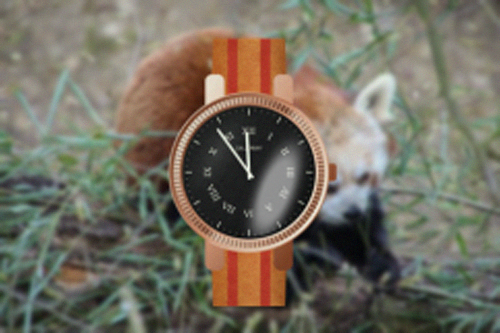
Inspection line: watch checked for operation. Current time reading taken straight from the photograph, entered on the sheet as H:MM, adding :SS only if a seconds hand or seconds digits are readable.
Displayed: 11:54
